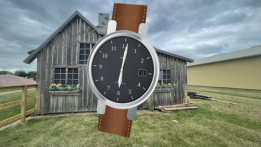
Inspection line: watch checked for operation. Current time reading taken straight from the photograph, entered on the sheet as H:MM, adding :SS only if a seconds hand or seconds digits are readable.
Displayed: 6:01
